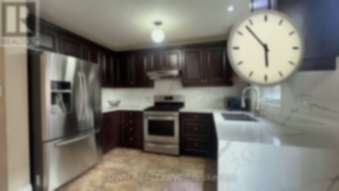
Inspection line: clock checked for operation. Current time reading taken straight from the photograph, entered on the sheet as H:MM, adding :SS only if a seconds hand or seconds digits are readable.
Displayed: 5:53
